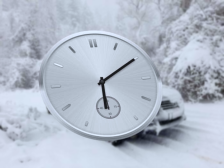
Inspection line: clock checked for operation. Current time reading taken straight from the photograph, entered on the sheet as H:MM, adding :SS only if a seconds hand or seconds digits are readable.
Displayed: 6:10
